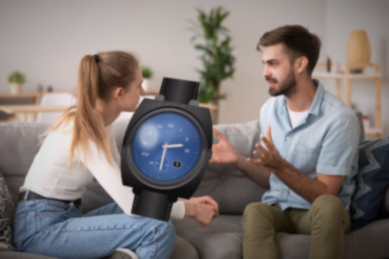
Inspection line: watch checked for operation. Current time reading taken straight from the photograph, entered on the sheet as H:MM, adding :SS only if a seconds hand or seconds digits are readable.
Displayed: 2:30
